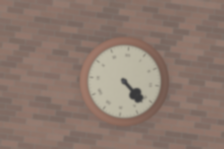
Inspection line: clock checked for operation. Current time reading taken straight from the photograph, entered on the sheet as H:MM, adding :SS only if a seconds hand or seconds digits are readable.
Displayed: 4:22
